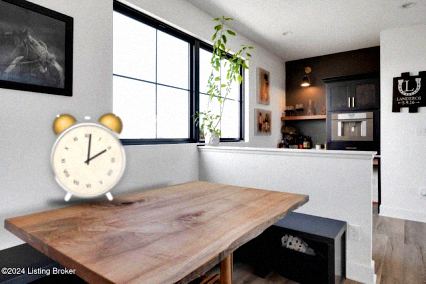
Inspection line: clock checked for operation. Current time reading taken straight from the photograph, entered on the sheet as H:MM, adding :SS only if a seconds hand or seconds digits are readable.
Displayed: 2:01
